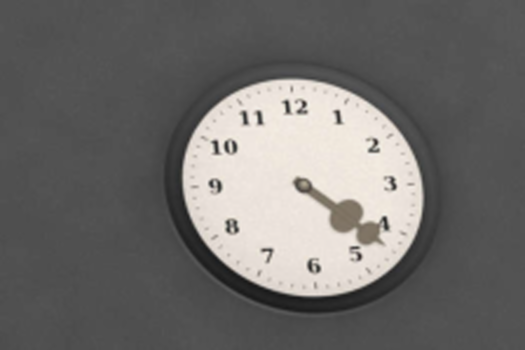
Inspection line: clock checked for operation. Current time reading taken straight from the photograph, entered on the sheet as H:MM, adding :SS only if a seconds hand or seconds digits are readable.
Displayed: 4:22
